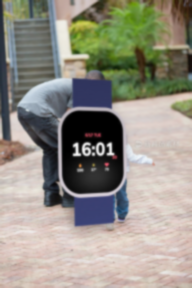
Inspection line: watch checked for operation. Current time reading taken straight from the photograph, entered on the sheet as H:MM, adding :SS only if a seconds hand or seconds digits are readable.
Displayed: 16:01
